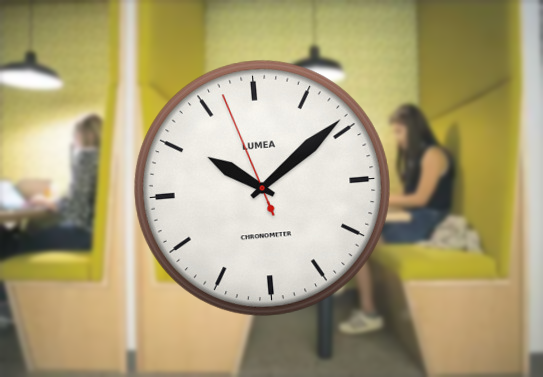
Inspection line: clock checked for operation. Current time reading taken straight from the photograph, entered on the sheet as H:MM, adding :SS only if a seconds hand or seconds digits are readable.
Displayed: 10:08:57
